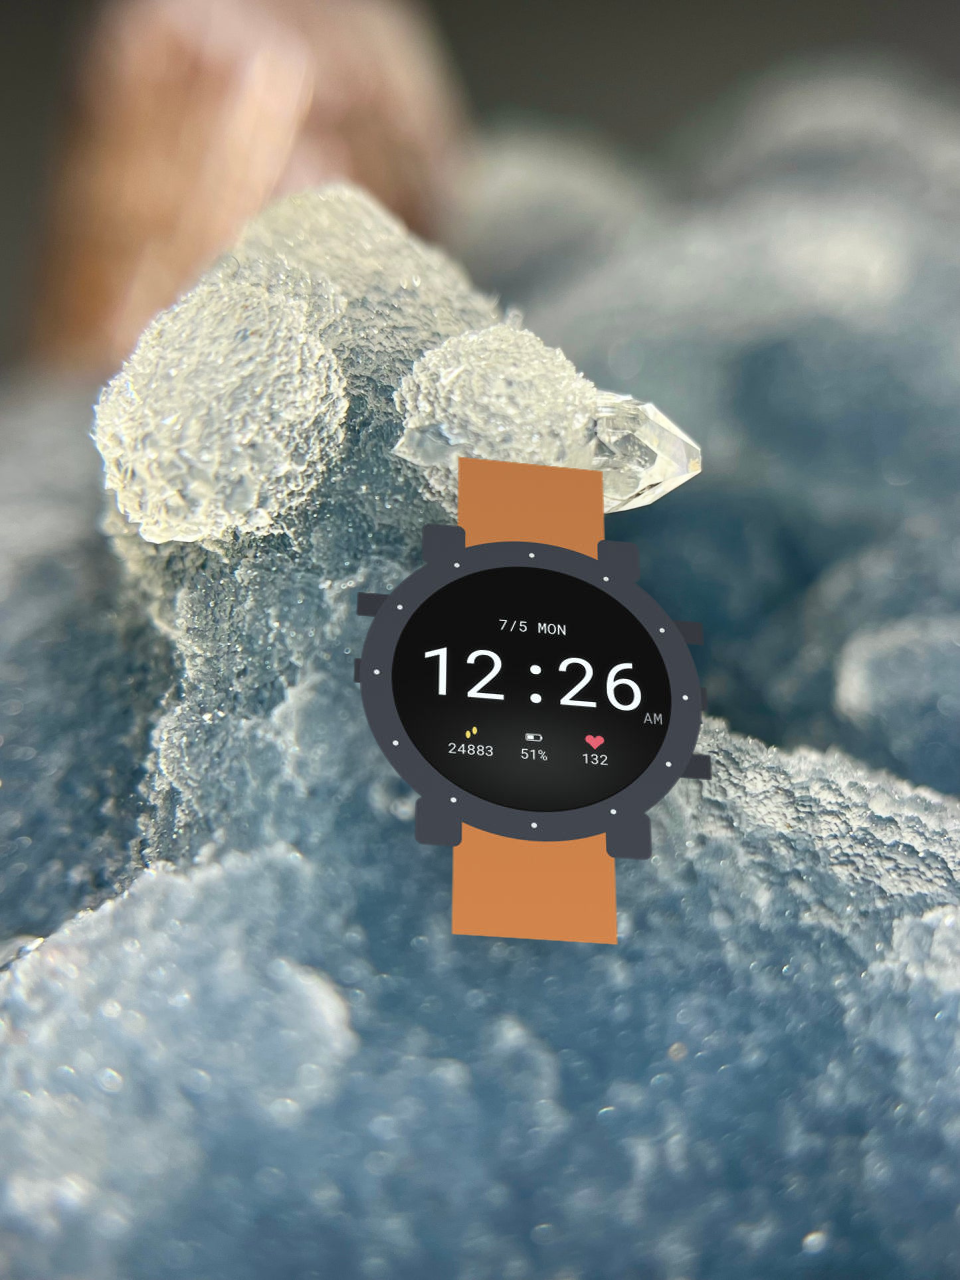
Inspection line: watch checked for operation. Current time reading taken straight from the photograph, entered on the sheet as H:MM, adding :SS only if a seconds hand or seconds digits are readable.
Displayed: 12:26
